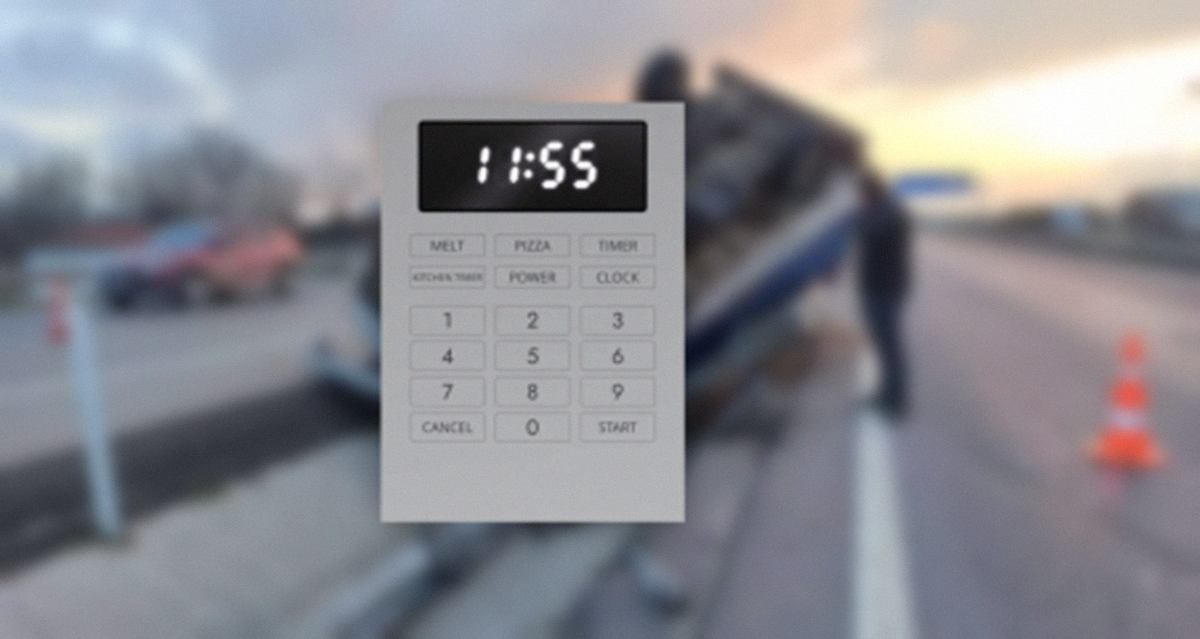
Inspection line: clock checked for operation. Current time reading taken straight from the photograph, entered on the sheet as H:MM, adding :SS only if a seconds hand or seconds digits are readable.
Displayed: 11:55
